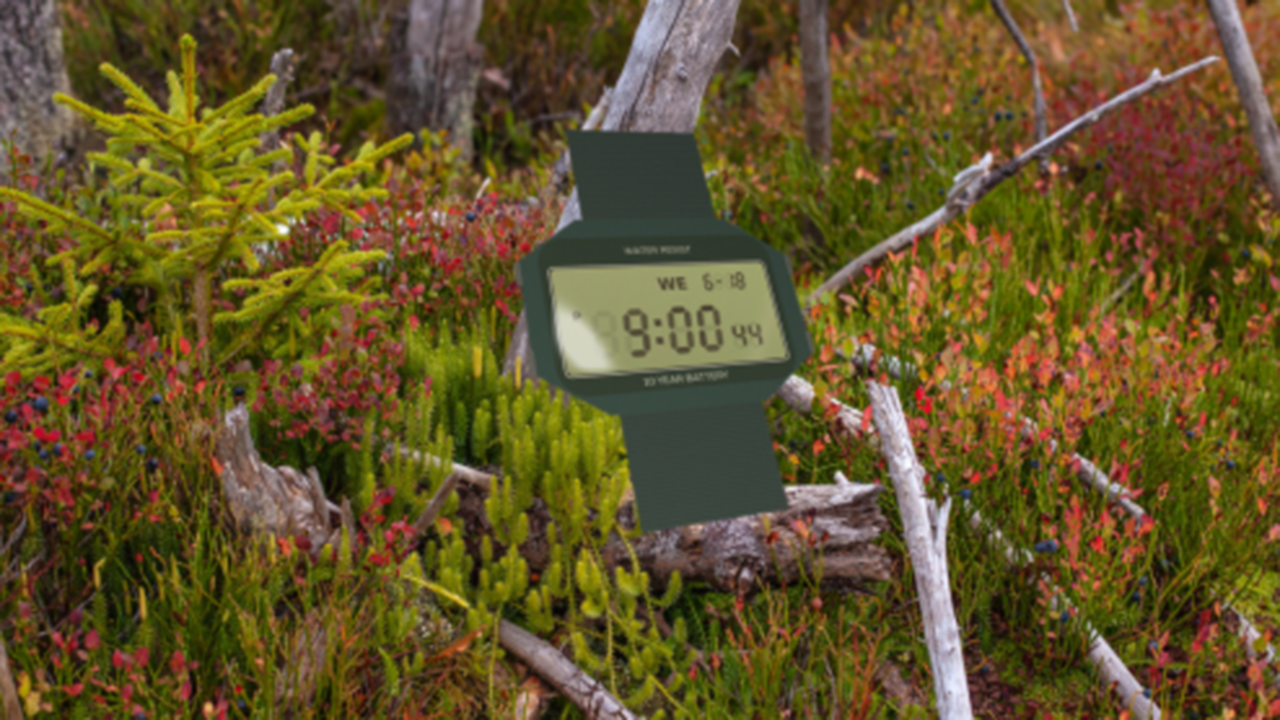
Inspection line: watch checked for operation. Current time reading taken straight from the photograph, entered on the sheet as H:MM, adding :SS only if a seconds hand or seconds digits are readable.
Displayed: 9:00:44
